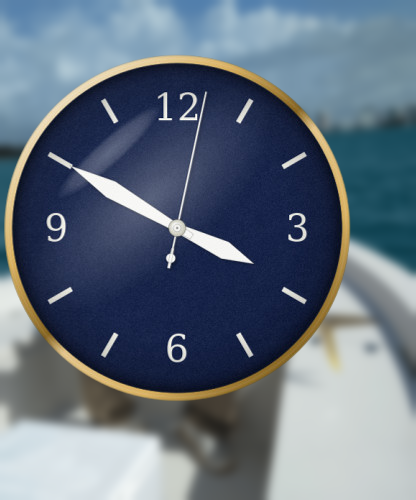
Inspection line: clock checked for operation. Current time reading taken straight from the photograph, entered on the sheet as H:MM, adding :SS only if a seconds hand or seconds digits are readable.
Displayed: 3:50:02
